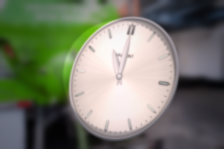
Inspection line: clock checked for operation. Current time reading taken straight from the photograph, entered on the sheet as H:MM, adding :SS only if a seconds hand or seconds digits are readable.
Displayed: 11:00
